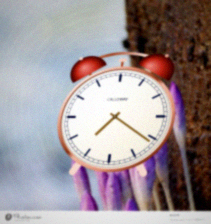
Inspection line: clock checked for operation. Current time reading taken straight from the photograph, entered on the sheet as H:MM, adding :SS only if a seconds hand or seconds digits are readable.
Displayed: 7:21
